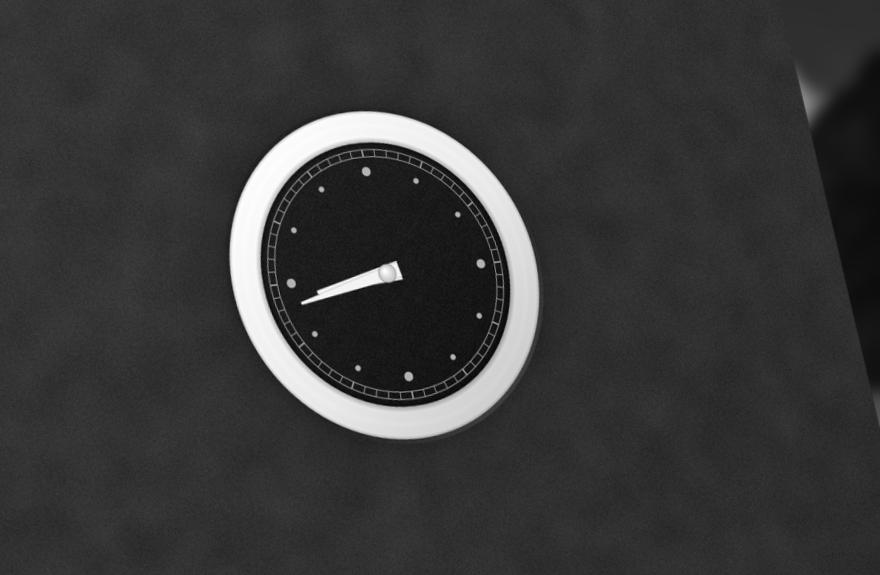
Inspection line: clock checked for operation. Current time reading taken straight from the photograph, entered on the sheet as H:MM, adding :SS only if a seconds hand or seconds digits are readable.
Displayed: 8:43
